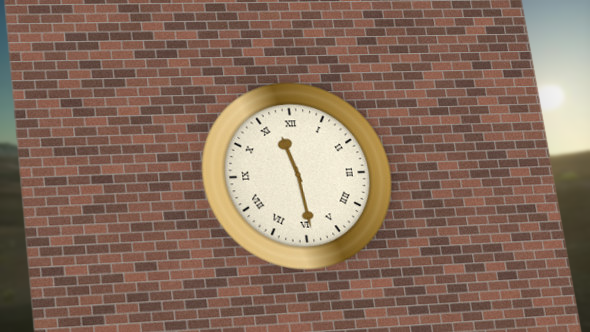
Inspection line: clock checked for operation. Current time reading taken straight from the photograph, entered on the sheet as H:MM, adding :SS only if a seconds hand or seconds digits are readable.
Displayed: 11:29
